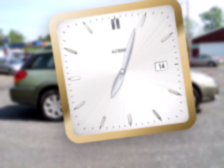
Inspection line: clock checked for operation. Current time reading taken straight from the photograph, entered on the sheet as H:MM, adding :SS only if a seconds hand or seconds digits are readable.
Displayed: 7:04
